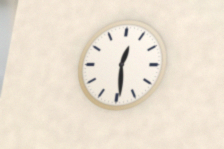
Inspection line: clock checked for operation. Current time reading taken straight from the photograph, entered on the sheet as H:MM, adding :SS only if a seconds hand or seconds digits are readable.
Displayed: 12:29
